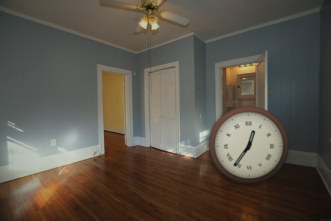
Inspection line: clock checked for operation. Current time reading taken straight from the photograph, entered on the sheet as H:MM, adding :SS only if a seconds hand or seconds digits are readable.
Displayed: 12:36
